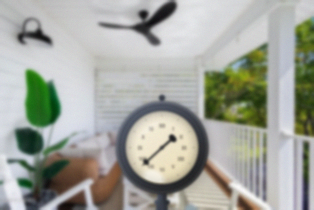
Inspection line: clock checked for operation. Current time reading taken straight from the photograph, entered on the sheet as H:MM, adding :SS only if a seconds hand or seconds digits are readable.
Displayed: 1:38
